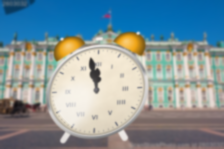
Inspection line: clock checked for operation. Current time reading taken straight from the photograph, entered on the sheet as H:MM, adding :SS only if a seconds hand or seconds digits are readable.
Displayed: 11:58
